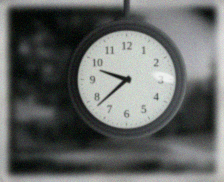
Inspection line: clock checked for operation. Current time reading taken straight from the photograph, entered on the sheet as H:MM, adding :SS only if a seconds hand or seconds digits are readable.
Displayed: 9:38
